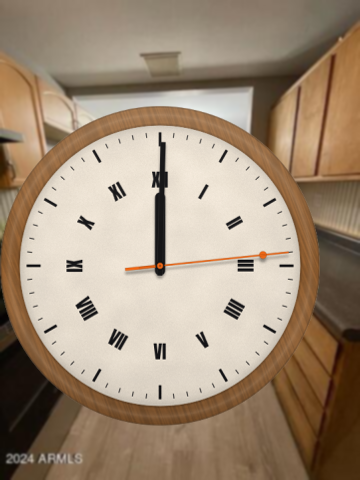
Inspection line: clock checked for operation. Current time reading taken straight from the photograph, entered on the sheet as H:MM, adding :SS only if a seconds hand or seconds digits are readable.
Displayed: 12:00:14
